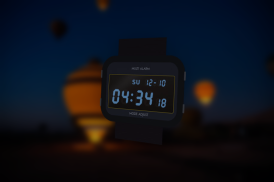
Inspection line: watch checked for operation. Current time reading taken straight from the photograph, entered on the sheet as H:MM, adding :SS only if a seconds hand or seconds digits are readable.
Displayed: 4:34:18
